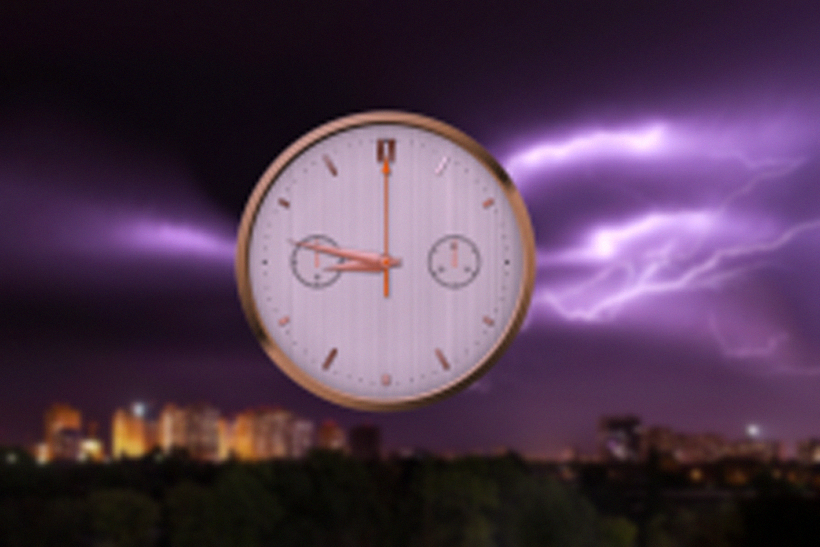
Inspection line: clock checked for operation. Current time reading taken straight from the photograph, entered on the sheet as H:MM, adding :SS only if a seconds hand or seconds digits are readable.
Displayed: 8:47
